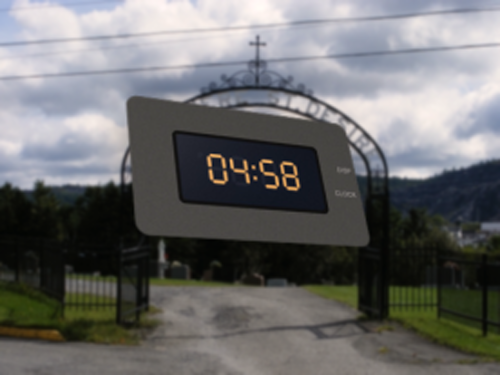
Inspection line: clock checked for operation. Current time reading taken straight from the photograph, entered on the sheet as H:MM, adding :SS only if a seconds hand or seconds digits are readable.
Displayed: 4:58
